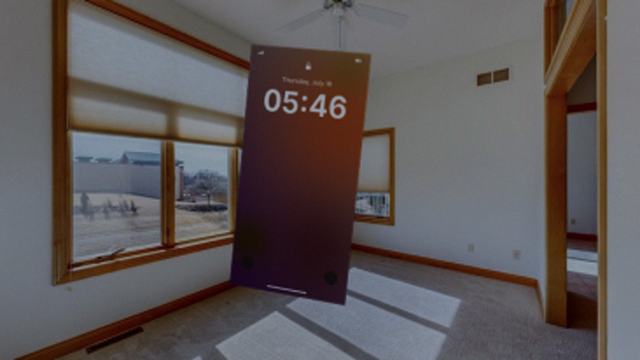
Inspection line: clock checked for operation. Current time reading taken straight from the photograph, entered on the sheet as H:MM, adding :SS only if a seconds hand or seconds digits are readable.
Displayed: 5:46
